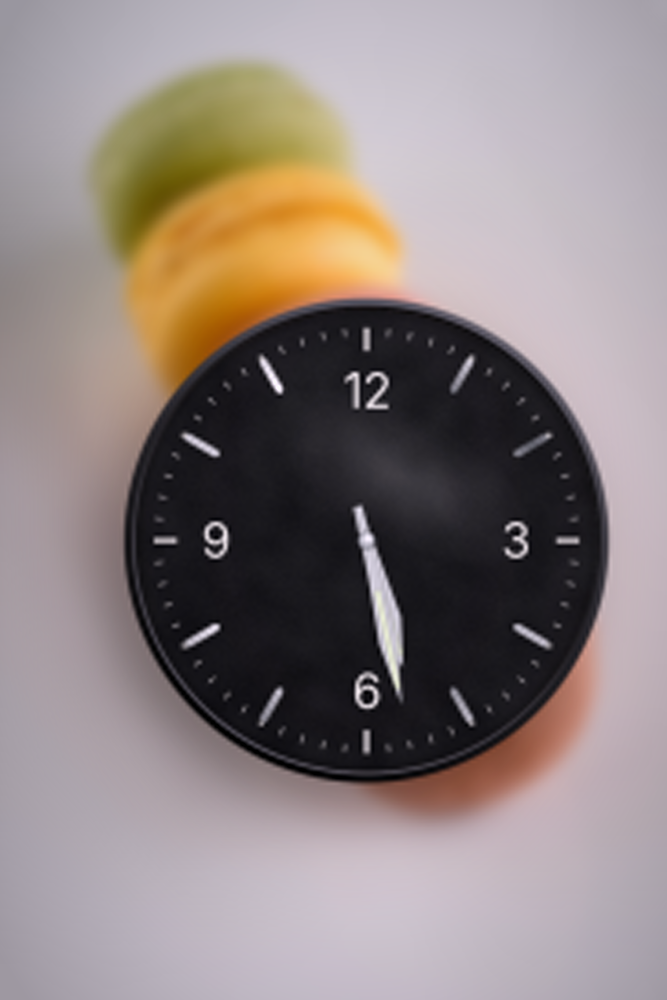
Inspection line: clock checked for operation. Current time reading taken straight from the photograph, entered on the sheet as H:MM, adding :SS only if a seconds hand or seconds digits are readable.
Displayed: 5:28
